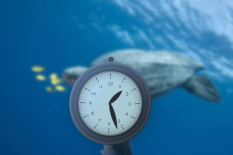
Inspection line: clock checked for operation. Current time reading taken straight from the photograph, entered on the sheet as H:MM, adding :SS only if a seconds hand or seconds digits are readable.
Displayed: 1:27
